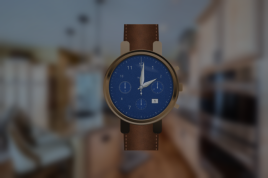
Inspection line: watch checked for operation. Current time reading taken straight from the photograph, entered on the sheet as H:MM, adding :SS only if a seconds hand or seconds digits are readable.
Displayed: 2:01
